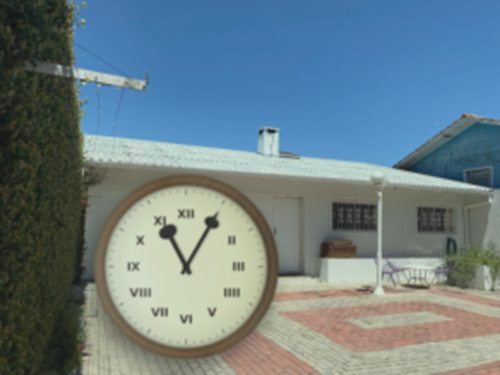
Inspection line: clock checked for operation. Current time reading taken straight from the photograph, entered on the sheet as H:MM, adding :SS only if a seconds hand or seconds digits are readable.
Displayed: 11:05
